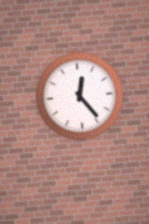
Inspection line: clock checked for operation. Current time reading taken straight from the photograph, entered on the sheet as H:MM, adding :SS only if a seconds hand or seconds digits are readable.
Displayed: 12:24
